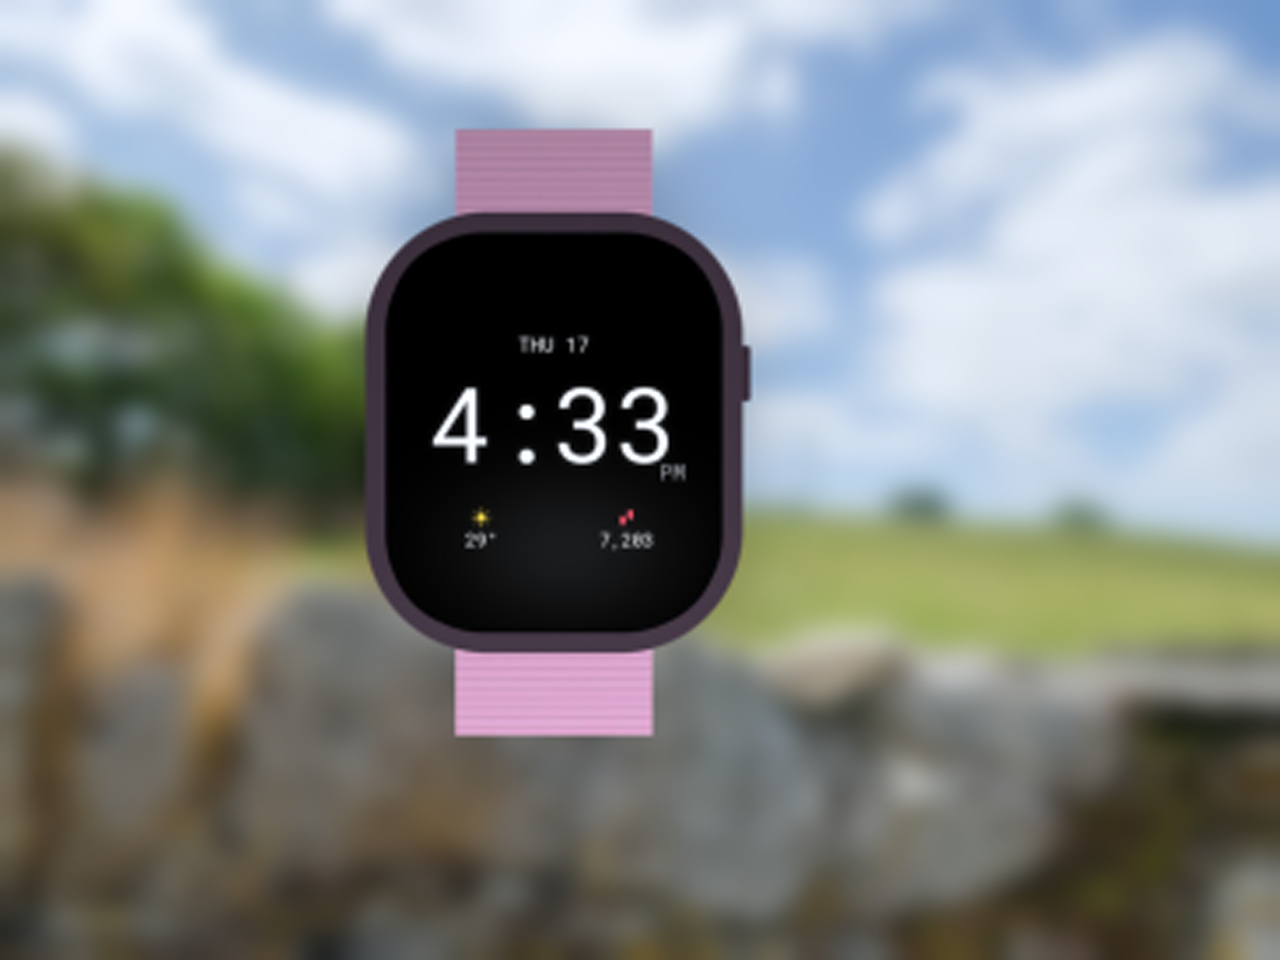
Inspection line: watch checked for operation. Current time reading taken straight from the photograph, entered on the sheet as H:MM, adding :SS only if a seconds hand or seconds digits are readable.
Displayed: 4:33
